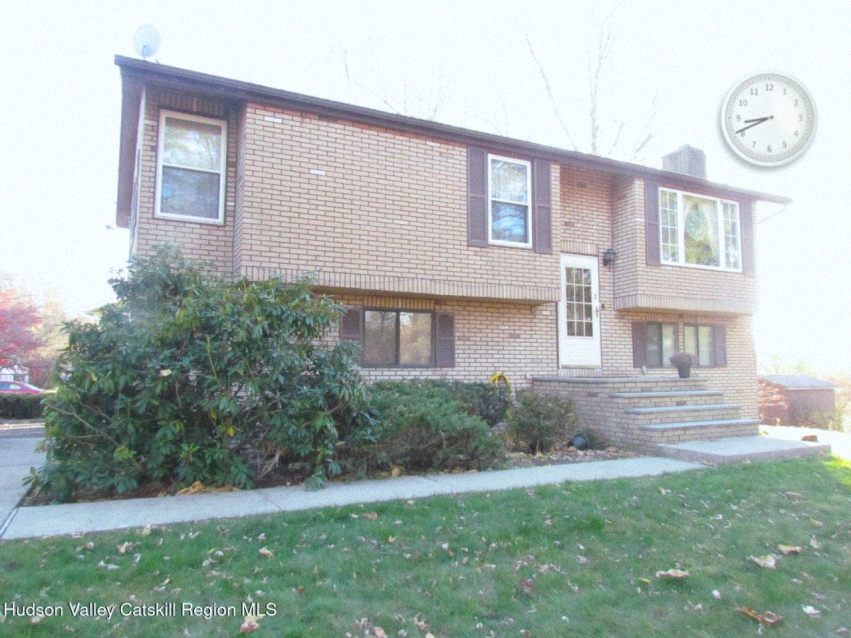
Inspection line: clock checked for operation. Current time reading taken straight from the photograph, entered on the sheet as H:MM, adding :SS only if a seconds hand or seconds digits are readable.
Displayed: 8:41
